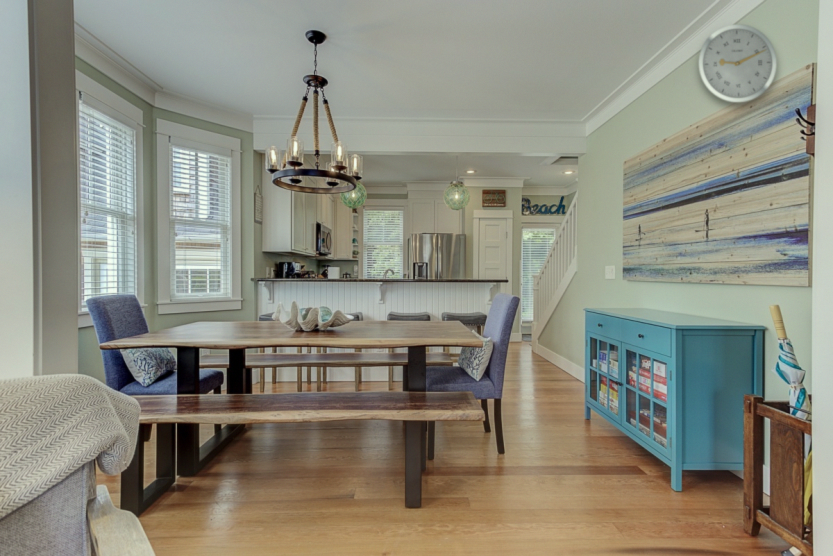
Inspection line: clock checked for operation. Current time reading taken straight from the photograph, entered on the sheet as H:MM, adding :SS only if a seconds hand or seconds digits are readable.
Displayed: 9:11
